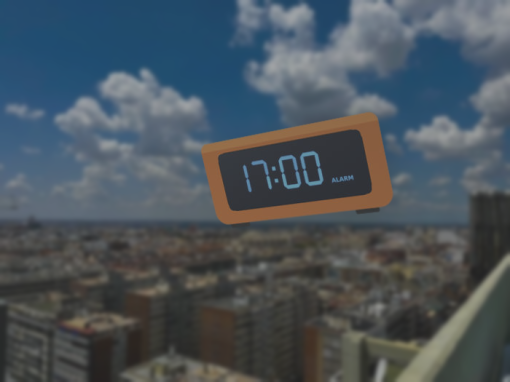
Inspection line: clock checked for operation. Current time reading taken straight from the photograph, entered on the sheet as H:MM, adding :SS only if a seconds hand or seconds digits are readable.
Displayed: 17:00
